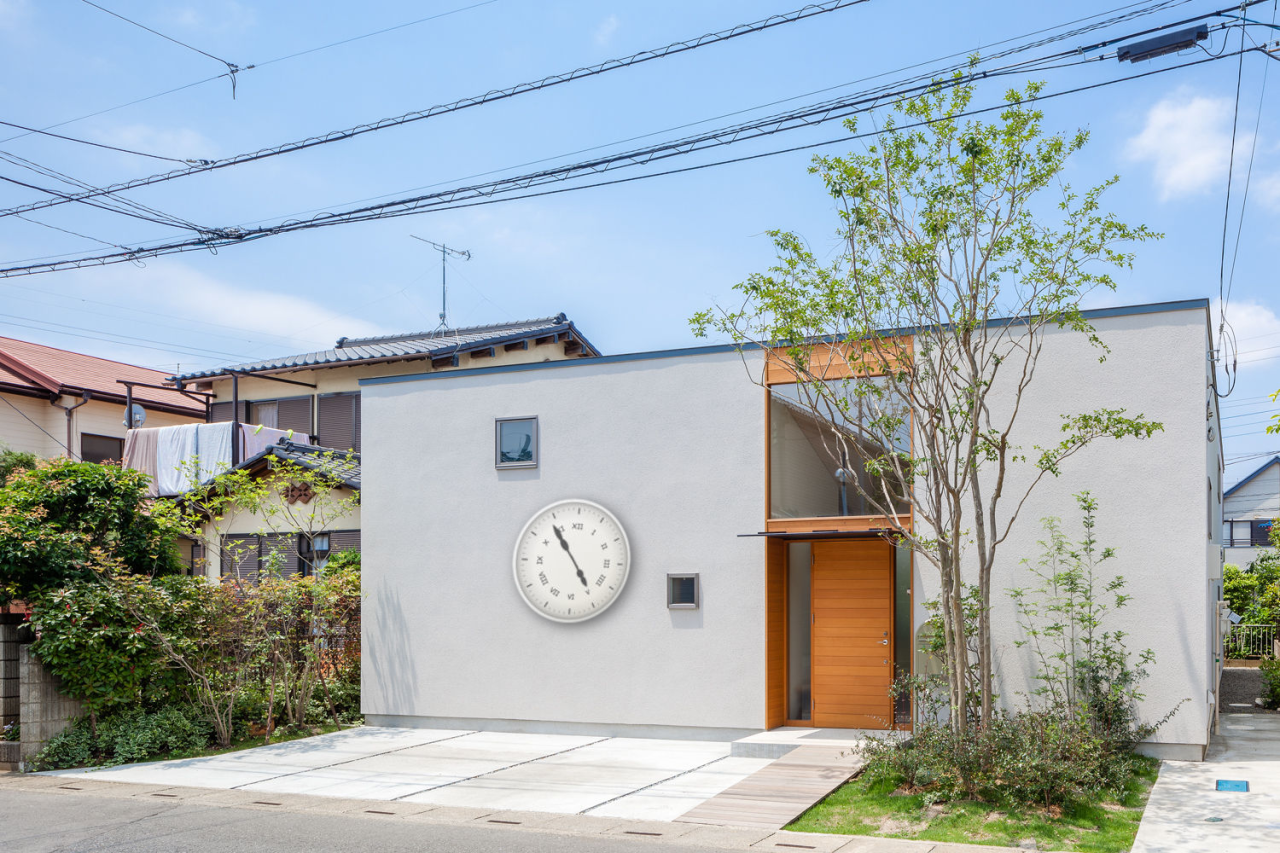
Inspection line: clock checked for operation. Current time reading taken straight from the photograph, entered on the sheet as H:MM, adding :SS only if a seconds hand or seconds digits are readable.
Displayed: 4:54
